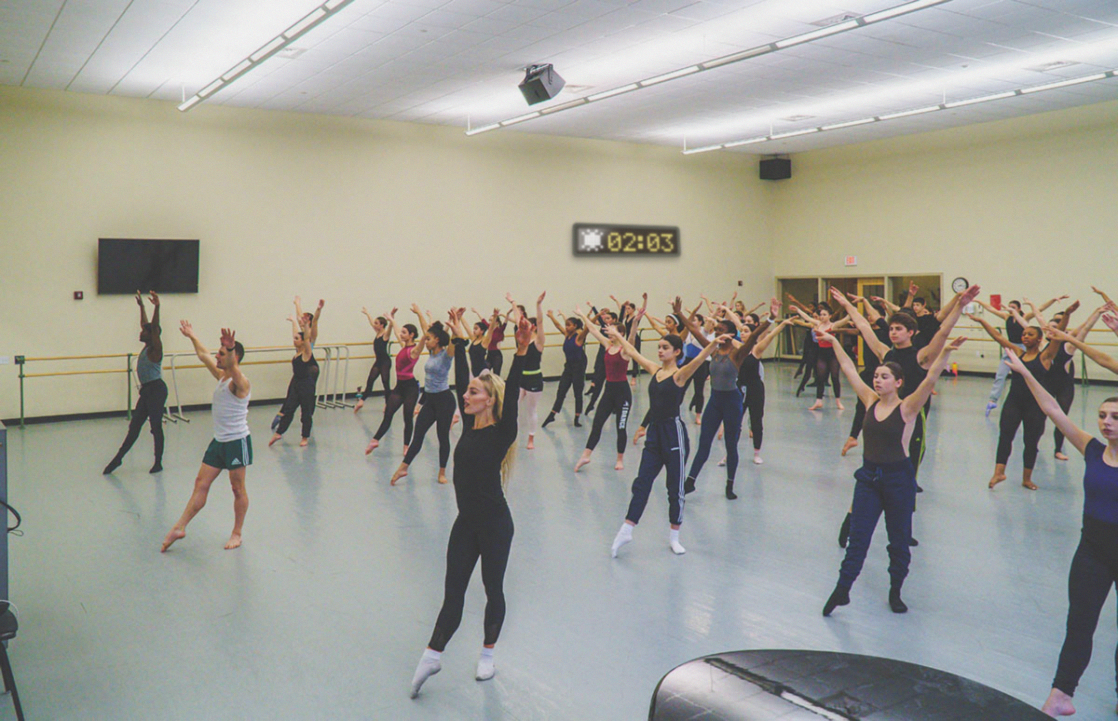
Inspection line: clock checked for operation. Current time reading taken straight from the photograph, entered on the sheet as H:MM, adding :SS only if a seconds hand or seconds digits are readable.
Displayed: 2:03
